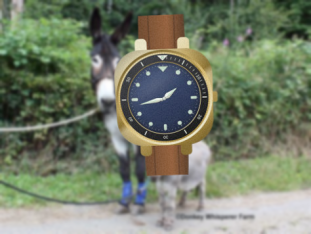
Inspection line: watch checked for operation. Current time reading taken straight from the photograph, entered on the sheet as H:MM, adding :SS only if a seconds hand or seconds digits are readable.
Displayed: 1:43
